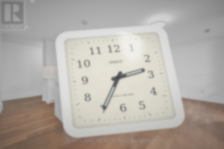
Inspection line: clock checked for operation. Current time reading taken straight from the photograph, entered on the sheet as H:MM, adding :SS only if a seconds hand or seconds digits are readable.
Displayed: 2:35
